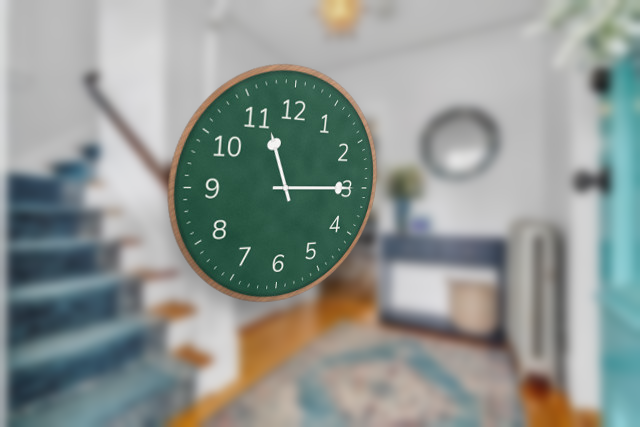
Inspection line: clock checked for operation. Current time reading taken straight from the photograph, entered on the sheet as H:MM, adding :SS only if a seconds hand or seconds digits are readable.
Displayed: 11:15
